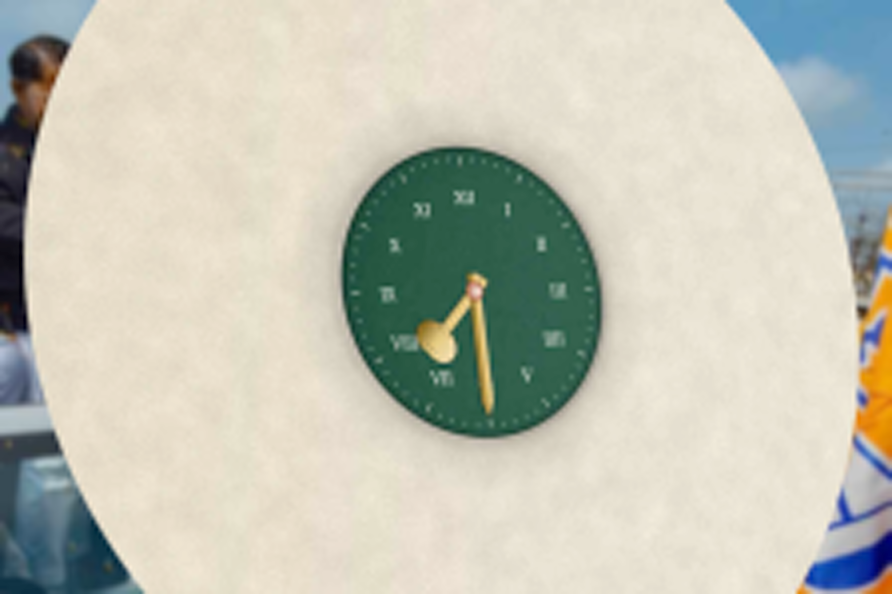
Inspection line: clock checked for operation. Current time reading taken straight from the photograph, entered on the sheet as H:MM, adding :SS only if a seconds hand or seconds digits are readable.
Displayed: 7:30
